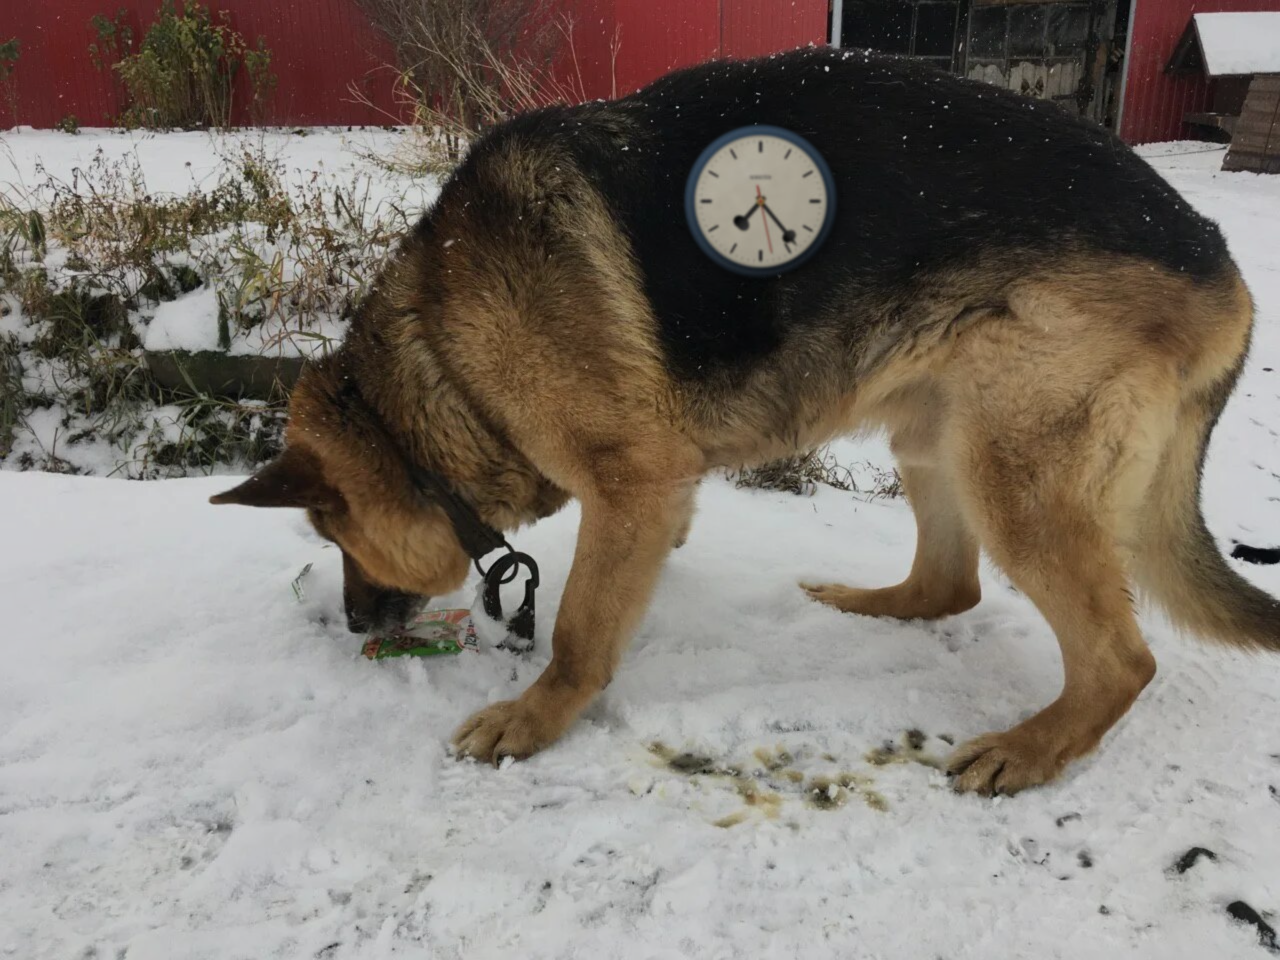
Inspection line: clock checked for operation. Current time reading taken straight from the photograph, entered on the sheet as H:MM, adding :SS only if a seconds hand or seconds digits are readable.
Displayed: 7:23:28
